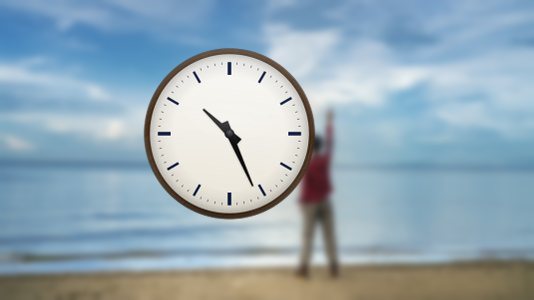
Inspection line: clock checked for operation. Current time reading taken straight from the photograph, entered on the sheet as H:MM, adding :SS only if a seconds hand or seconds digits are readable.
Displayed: 10:26
